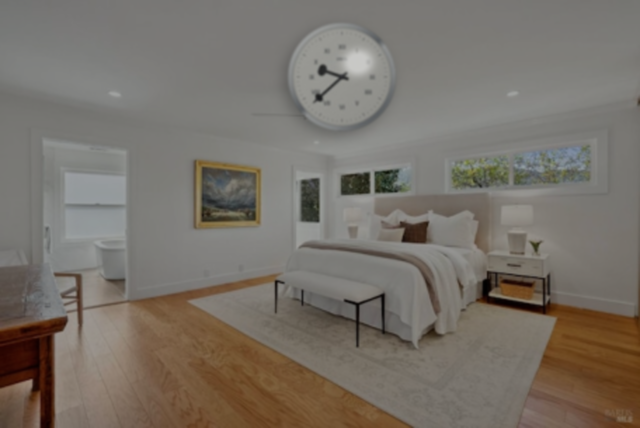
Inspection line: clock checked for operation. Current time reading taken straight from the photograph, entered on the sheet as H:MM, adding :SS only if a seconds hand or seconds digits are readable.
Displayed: 9:38
